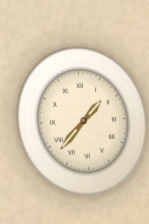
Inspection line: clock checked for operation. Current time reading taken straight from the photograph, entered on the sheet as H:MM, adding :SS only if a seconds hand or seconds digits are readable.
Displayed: 1:38
